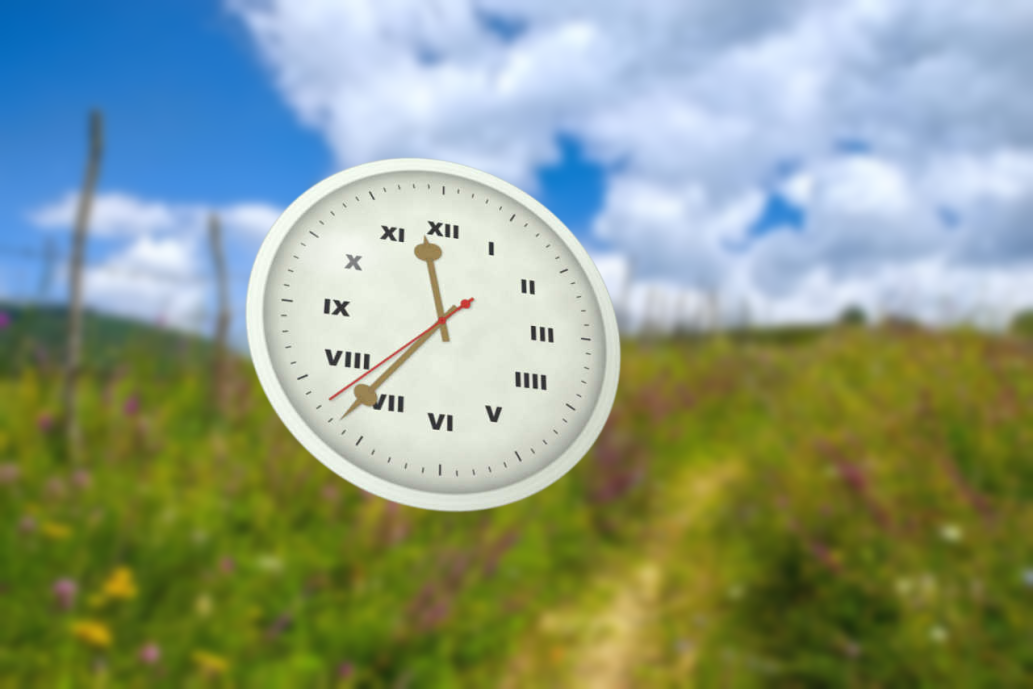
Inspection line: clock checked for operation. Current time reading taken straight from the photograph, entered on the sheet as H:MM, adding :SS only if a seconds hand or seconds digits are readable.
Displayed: 11:36:38
